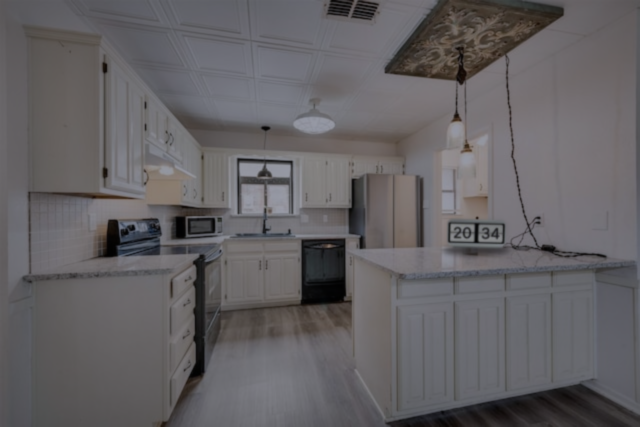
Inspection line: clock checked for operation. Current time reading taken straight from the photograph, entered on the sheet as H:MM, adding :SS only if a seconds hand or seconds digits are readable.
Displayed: 20:34
